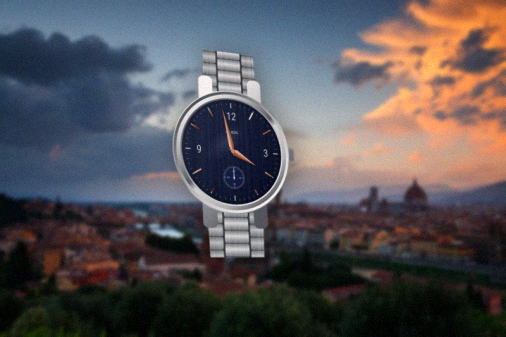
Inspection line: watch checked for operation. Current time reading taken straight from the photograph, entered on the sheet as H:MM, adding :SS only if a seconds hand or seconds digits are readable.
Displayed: 3:58
